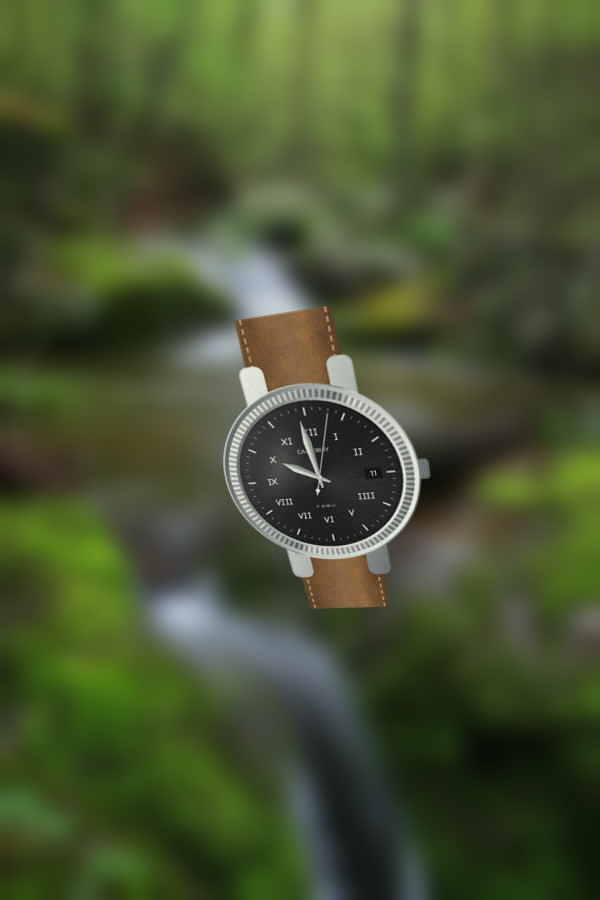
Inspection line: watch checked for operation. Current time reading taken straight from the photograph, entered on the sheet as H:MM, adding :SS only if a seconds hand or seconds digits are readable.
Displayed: 9:59:03
